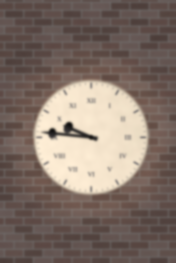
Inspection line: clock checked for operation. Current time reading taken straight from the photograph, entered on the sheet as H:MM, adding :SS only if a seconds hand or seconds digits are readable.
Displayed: 9:46
